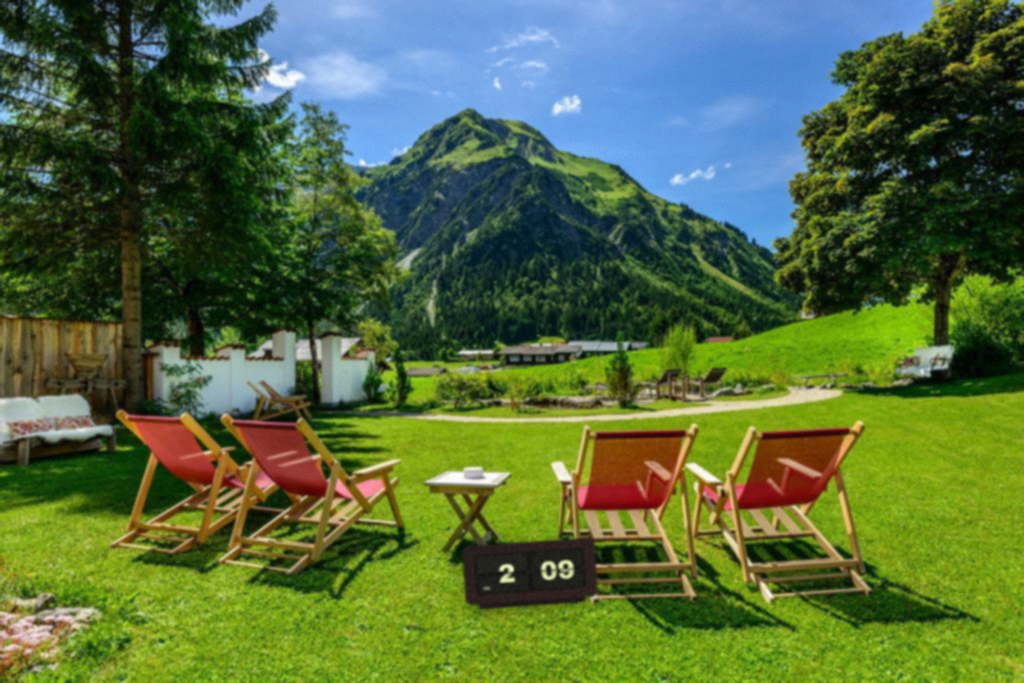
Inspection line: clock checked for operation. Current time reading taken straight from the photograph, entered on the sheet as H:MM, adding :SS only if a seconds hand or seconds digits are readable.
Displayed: 2:09
